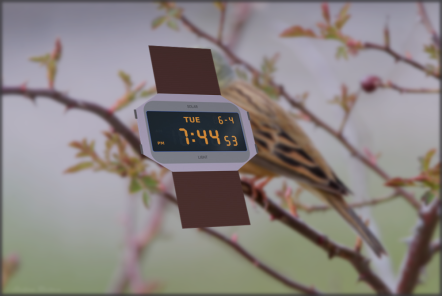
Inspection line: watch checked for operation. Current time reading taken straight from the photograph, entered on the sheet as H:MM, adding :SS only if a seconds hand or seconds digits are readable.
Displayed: 7:44:53
